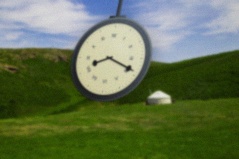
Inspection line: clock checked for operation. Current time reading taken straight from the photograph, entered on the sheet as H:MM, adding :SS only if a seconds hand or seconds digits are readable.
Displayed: 8:19
